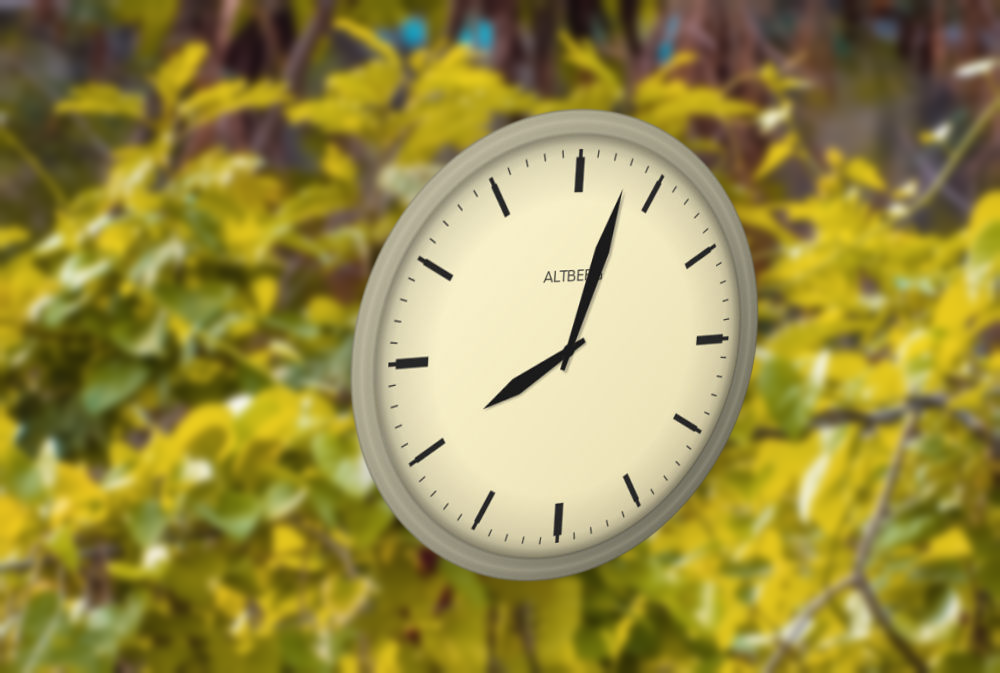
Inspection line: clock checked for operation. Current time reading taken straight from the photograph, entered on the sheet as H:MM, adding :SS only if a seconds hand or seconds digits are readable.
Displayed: 8:03
